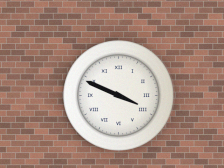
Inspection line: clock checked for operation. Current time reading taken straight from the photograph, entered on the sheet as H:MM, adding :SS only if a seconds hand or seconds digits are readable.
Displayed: 3:49
